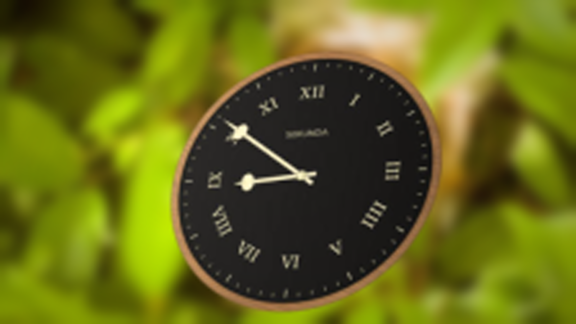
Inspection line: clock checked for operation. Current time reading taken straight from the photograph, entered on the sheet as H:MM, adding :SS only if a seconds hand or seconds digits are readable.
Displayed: 8:51
